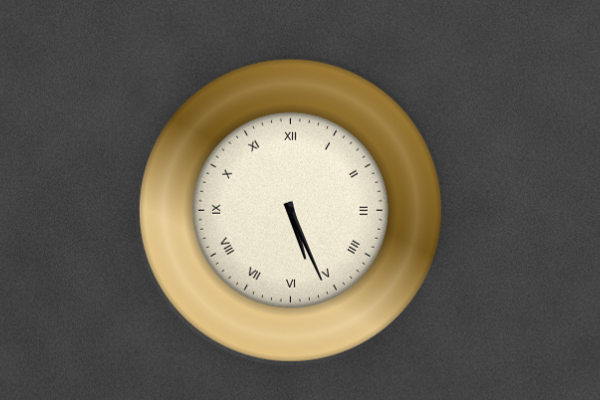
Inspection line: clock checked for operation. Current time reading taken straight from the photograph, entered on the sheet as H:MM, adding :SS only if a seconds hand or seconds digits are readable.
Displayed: 5:26
